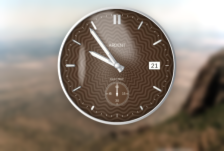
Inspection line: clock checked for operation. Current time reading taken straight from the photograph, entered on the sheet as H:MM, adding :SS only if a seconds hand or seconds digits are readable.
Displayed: 9:54
